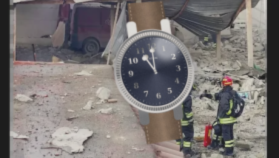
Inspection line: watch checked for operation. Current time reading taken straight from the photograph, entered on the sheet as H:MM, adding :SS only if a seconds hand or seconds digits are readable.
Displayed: 11:00
